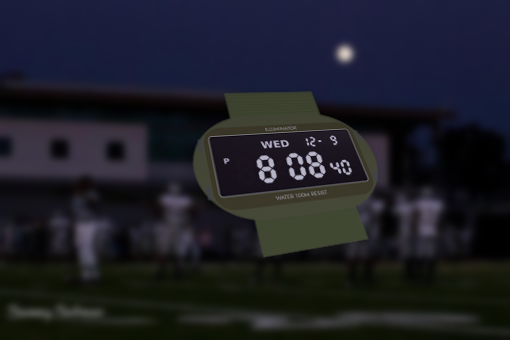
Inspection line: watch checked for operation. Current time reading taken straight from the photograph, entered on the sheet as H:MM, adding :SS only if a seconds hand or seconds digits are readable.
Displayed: 8:08:40
